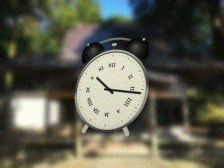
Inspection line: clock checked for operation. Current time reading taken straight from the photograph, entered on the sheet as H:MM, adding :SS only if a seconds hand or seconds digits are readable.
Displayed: 10:16
